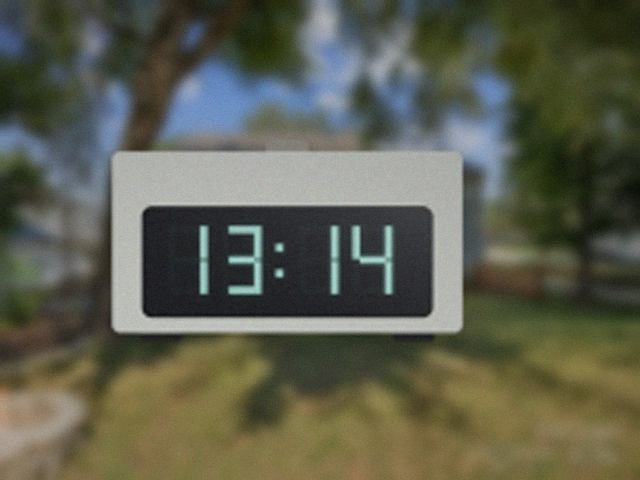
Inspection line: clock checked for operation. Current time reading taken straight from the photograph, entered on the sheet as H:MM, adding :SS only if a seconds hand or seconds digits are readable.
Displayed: 13:14
